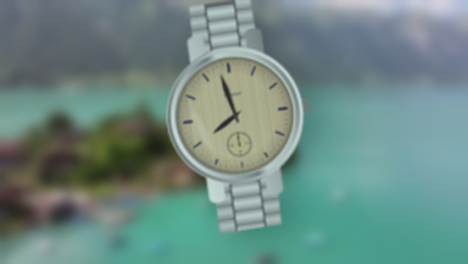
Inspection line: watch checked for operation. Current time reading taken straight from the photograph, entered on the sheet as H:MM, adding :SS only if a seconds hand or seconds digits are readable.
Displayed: 7:58
